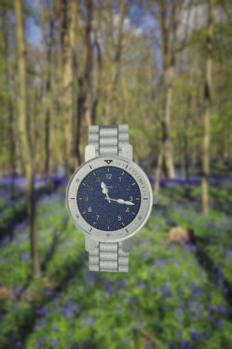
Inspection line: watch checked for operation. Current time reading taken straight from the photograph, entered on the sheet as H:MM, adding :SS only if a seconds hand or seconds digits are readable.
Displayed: 11:17
